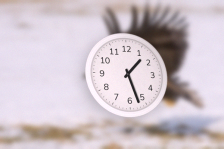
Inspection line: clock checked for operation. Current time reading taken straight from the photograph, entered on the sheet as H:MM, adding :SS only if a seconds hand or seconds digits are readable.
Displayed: 1:27
